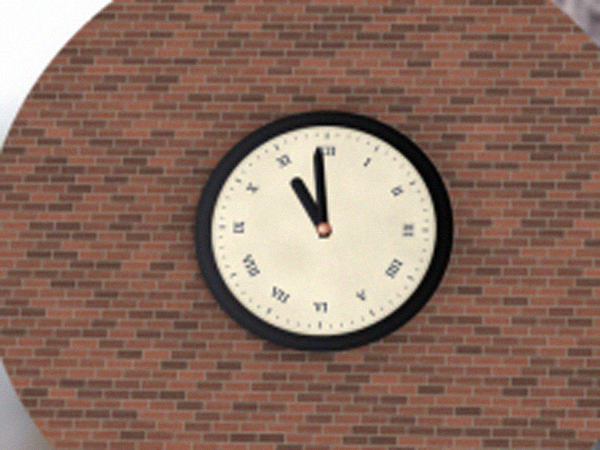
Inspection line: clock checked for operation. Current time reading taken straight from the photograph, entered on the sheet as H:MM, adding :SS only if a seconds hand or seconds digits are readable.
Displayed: 10:59
